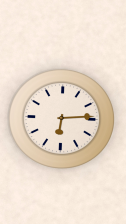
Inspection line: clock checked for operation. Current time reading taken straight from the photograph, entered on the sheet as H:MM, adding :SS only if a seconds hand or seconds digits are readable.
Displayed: 6:14
